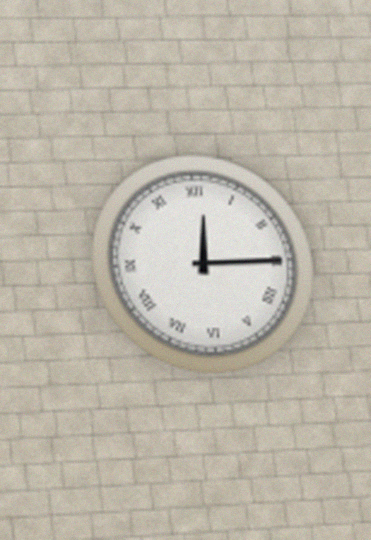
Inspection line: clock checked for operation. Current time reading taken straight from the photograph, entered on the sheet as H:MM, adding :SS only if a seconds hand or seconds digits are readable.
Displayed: 12:15
